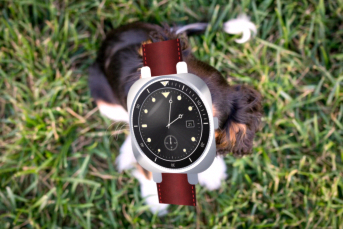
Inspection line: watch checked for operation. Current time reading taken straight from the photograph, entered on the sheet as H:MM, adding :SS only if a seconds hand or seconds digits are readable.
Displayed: 2:02
